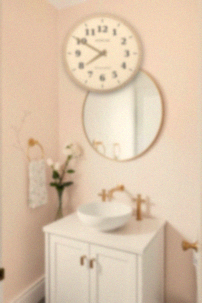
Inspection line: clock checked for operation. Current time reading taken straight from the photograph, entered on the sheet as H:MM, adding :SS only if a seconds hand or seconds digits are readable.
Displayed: 7:50
